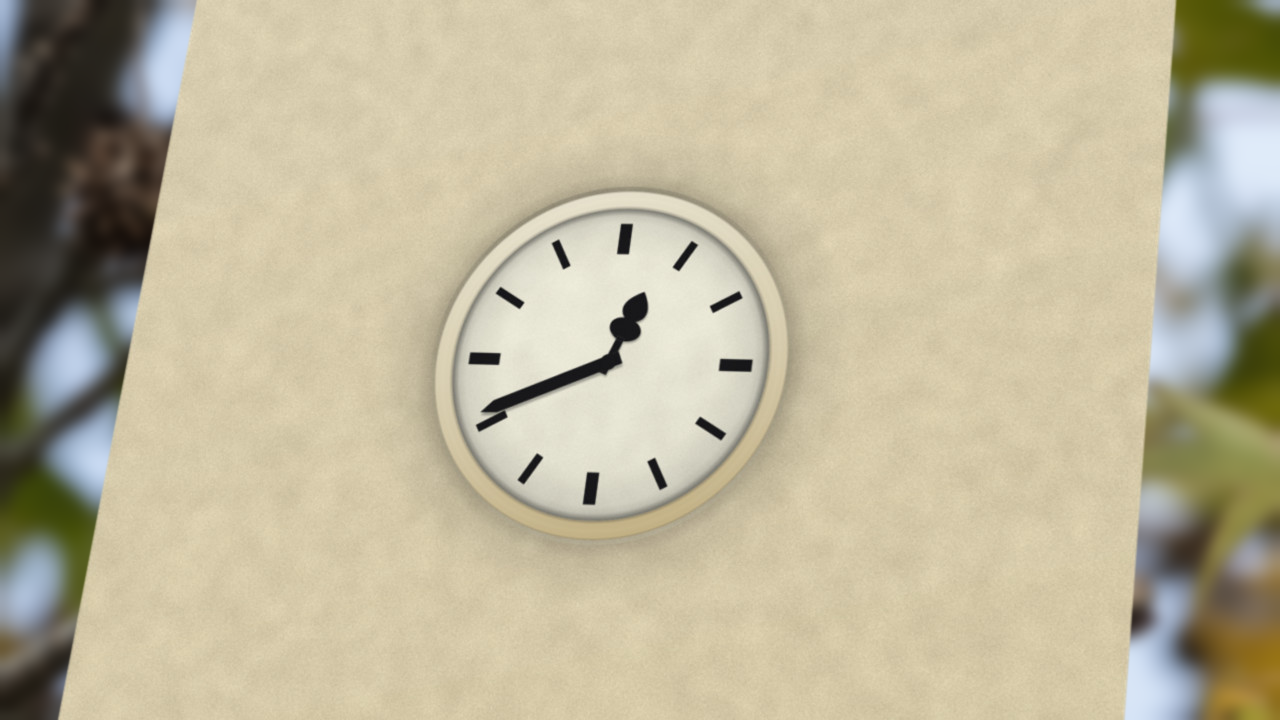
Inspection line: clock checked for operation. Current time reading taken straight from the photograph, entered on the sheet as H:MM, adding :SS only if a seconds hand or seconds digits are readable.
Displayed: 12:41
